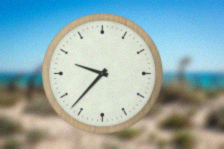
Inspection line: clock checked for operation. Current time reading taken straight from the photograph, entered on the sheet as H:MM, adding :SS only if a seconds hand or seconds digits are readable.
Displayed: 9:37
